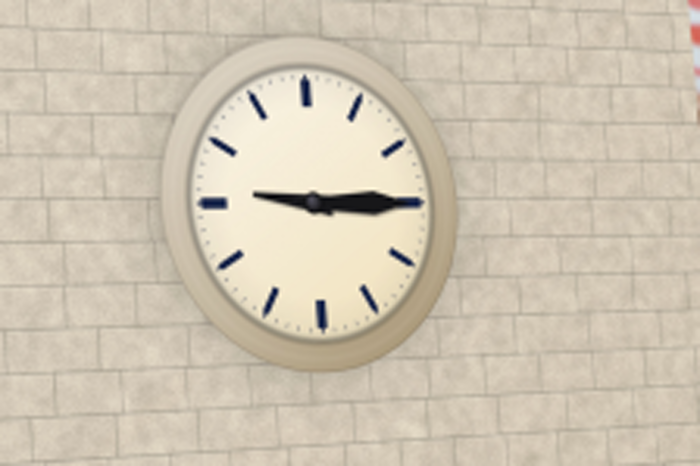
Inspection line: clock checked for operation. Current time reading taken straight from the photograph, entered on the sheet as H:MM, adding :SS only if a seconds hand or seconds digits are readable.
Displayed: 9:15
